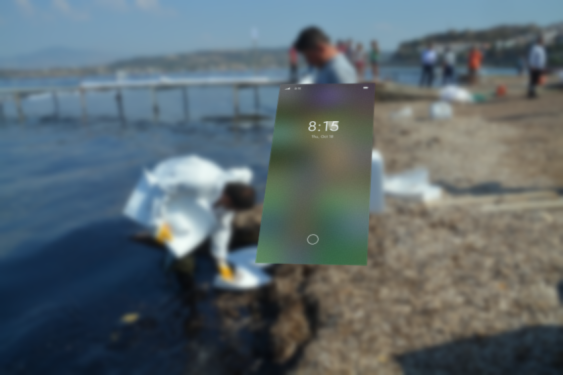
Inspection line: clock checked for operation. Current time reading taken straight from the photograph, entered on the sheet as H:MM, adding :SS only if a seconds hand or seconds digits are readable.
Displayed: 8:15
